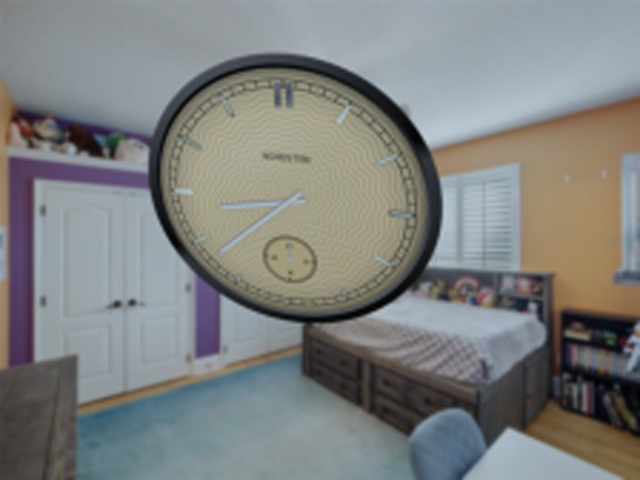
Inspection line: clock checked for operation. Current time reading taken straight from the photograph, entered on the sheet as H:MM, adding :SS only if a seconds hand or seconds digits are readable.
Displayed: 8:38
